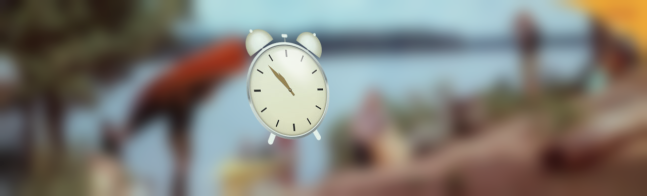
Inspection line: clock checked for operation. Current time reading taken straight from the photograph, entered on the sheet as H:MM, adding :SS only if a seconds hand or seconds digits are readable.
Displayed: 10:53
